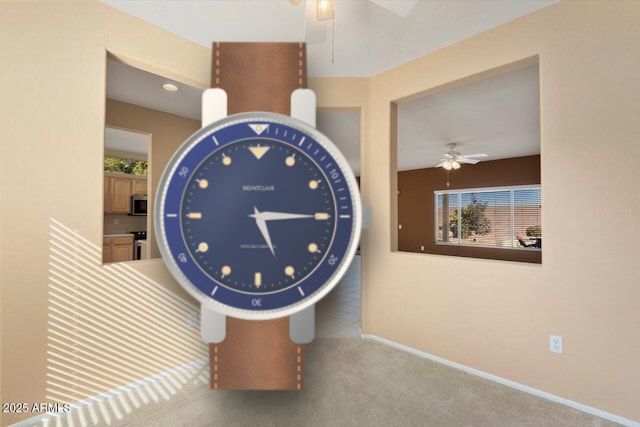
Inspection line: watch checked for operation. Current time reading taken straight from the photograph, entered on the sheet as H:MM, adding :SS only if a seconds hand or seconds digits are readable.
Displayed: 5:15
